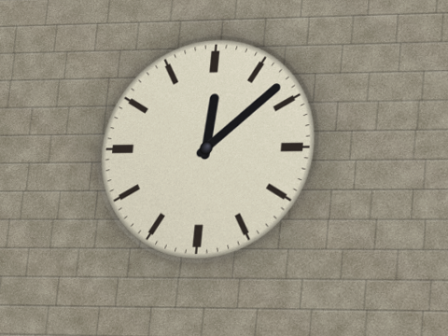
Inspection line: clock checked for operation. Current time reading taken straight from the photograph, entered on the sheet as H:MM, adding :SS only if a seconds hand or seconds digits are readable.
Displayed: 12:08
